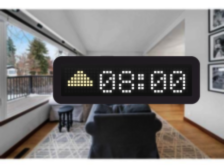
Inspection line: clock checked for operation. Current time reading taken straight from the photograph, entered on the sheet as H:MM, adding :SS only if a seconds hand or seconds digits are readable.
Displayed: 8:00
